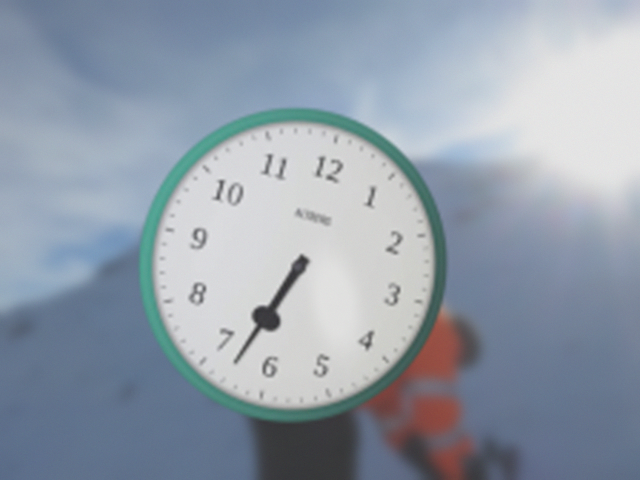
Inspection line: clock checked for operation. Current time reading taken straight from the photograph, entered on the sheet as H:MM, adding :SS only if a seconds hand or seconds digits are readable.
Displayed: 6:33
